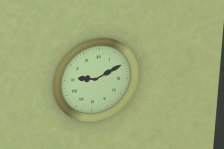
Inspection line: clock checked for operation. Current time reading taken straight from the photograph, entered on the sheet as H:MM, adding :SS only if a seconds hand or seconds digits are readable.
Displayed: 9:10
